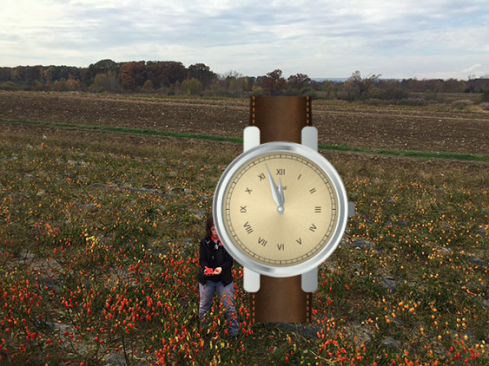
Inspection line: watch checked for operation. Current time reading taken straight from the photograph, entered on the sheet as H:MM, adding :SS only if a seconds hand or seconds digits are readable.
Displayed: 11:57
